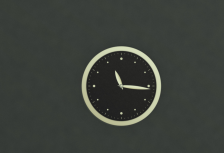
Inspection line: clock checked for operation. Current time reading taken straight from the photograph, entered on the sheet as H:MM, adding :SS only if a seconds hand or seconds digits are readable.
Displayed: 11:16
